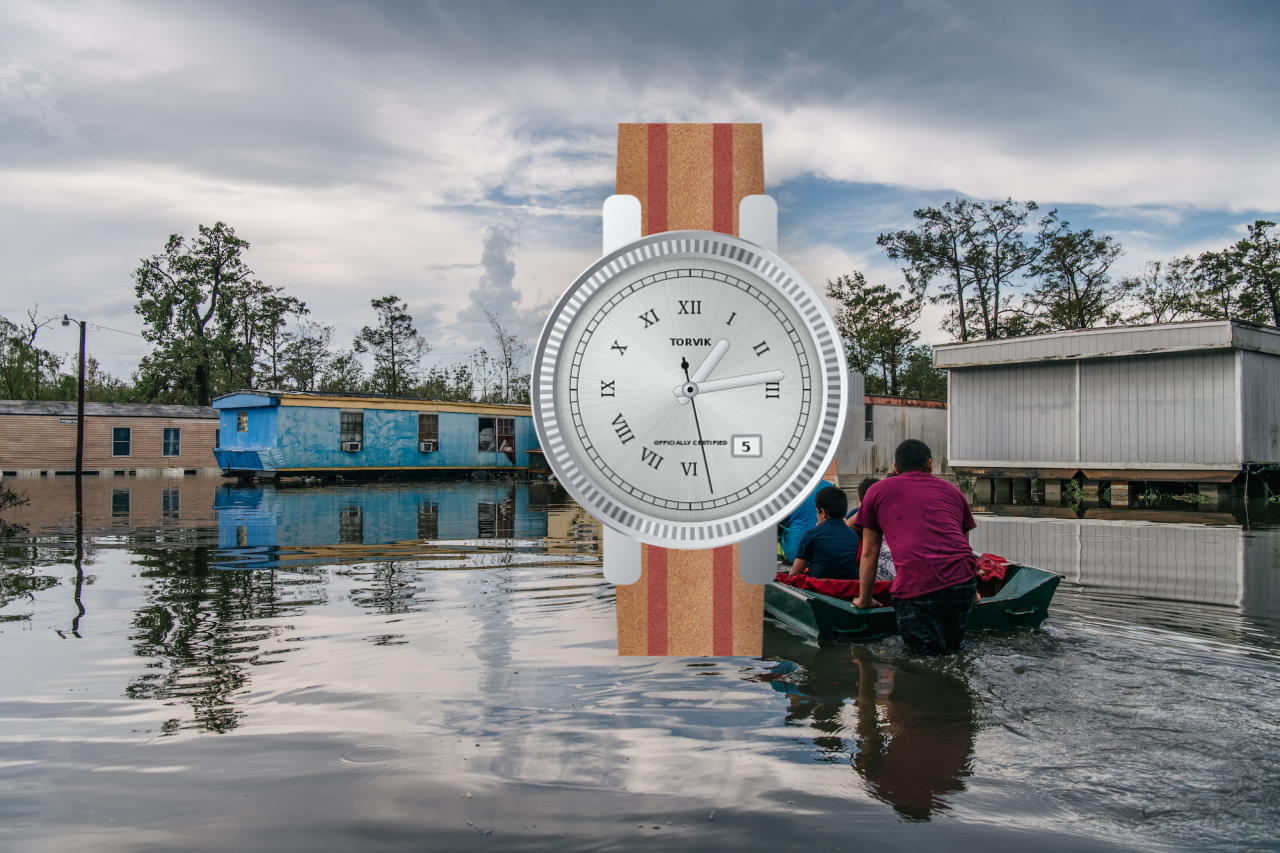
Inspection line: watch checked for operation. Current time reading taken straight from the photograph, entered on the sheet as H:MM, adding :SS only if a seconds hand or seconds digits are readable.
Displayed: 1:13:28
